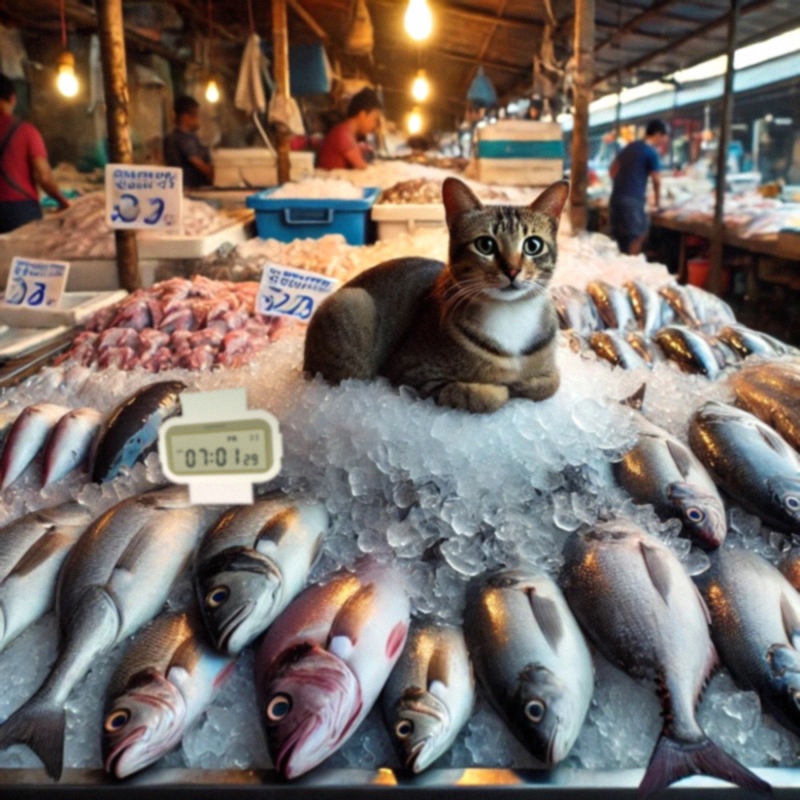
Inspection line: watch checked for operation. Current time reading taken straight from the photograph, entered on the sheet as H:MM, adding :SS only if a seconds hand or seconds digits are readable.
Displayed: 7:01
